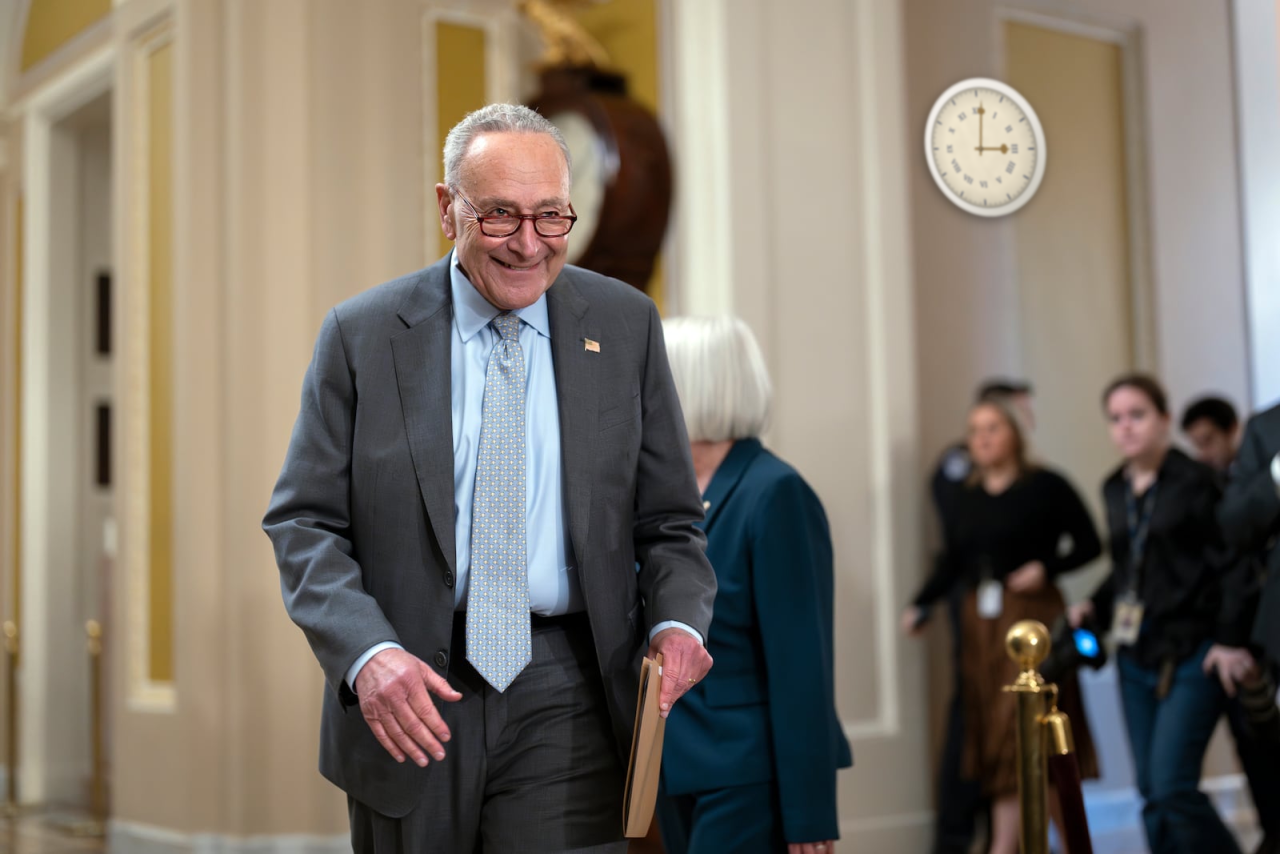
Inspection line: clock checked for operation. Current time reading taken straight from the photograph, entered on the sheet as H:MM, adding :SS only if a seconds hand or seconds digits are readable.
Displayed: 3:01
